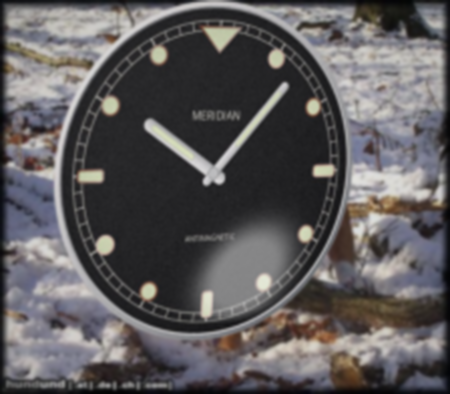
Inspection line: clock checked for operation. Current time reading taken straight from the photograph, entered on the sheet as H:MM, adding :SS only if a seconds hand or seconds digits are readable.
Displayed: 10:07
